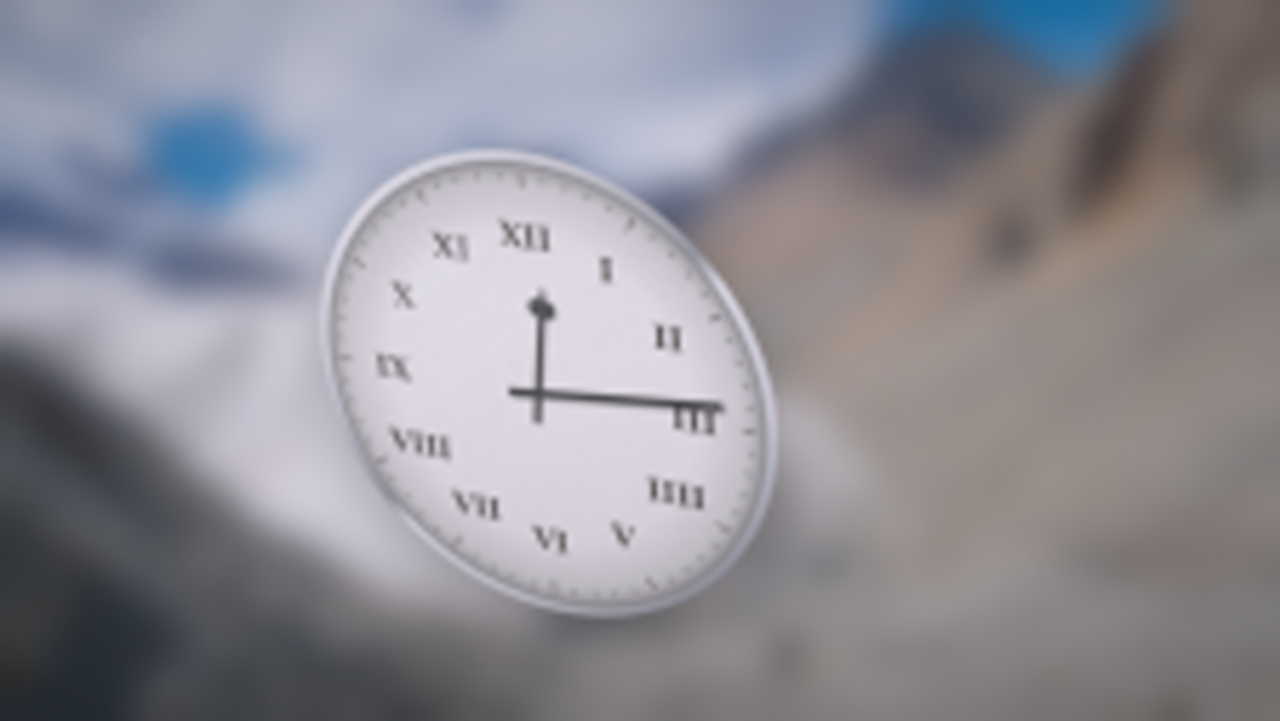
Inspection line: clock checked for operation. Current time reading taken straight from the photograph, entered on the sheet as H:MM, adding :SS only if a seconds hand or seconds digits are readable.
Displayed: 12:14
